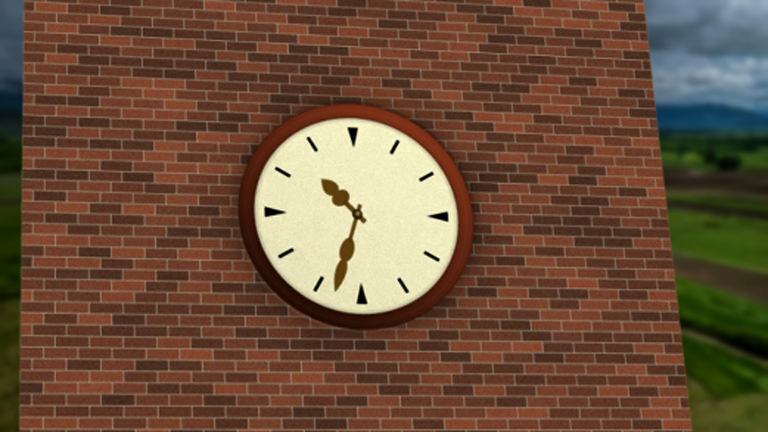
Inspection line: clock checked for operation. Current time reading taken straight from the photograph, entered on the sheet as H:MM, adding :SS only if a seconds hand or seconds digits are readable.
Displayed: 10:33
